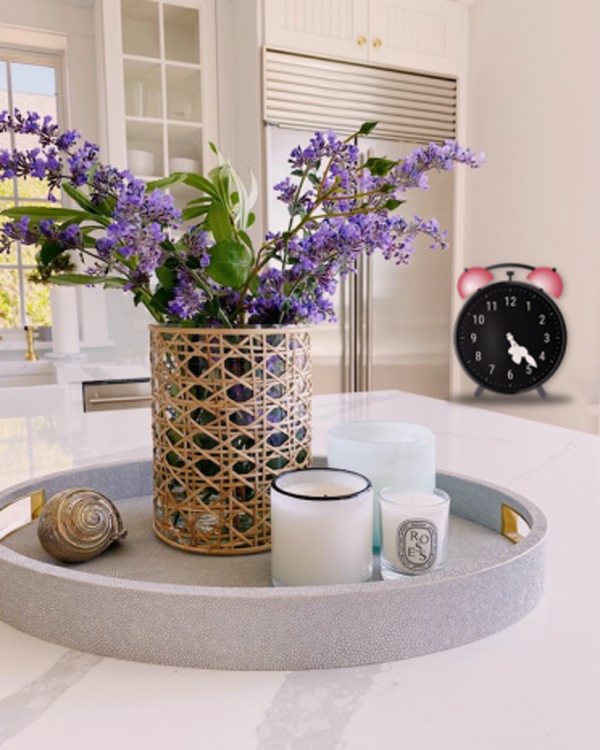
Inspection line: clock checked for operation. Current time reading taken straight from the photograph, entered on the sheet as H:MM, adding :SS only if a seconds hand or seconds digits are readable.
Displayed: 5:23
